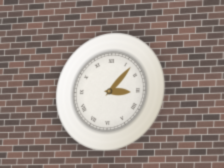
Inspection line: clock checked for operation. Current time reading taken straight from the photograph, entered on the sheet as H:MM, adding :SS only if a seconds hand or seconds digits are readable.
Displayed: 3:07
